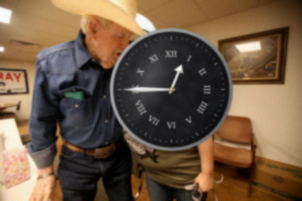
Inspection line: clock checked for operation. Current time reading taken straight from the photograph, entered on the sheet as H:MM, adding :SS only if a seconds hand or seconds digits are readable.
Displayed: 12:45
